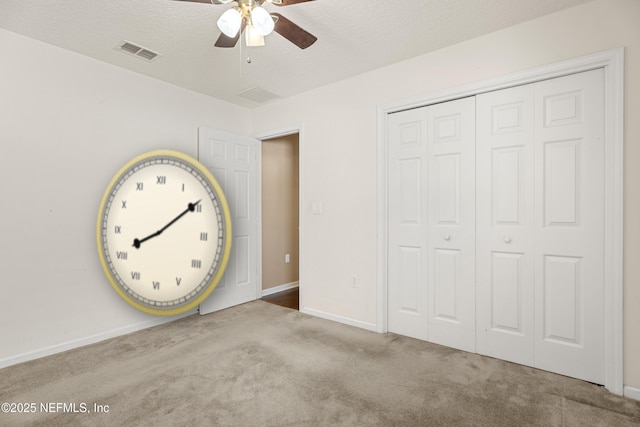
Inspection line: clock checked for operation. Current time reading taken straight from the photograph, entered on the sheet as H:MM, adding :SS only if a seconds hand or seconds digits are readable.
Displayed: 8:09
